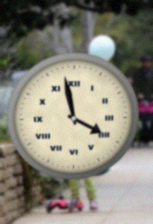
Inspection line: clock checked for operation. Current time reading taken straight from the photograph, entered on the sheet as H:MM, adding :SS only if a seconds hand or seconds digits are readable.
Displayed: 3:58
